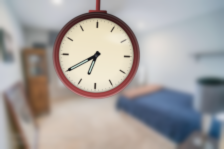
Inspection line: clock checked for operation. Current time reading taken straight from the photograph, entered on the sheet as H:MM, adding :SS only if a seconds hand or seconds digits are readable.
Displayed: 6:40
